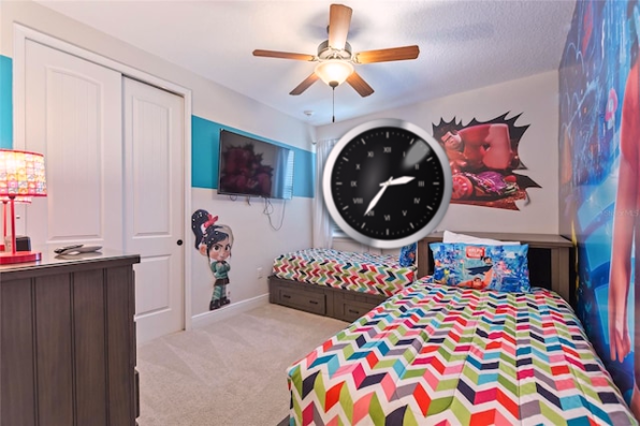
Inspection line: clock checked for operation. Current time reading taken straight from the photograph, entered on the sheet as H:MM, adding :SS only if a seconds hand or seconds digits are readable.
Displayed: 2:36
